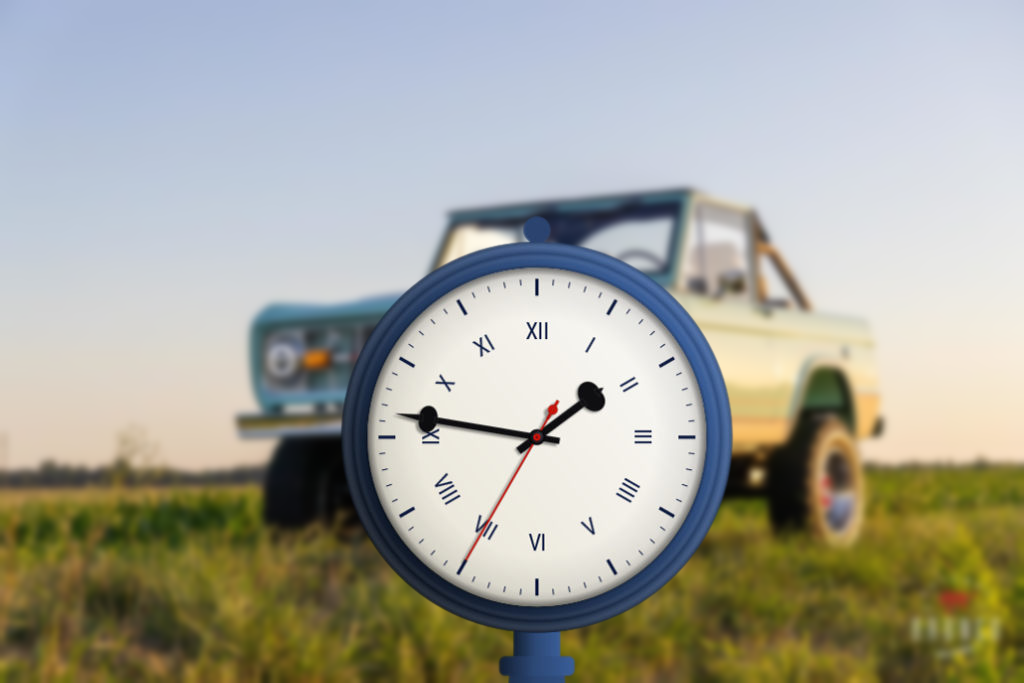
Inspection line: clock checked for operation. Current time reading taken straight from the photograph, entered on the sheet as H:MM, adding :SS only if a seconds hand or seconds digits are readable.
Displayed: 1:46:35
